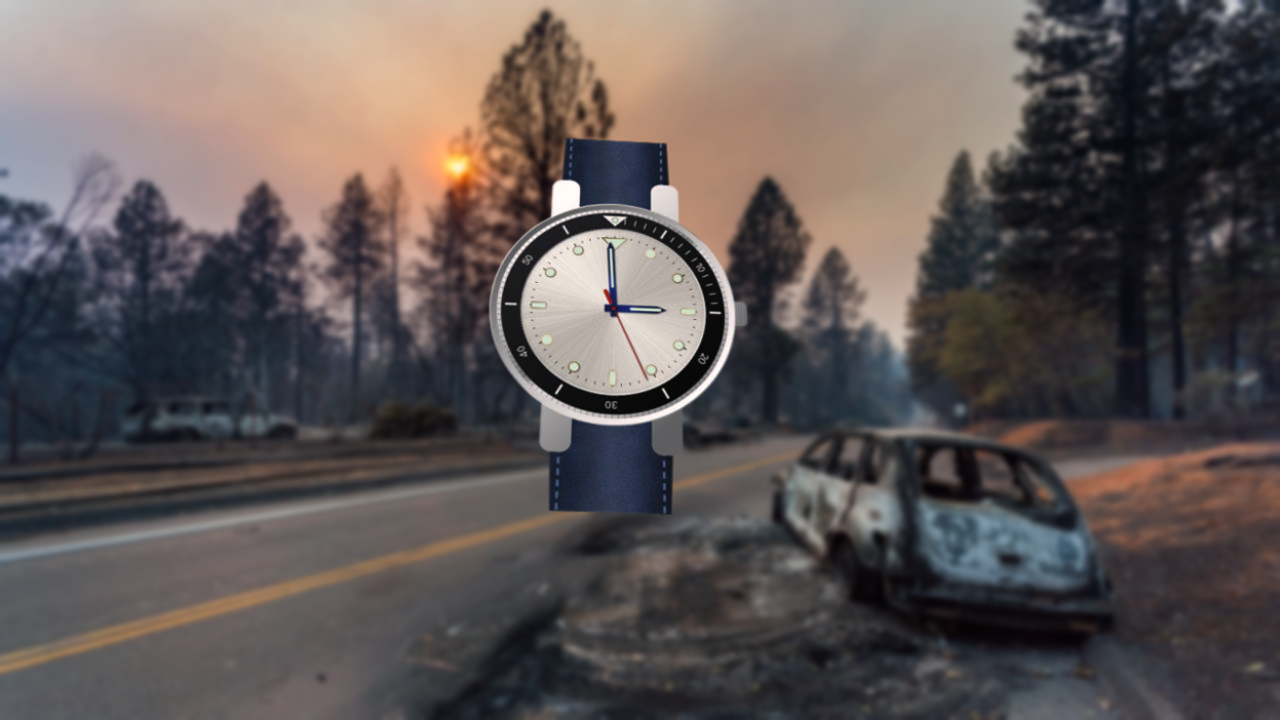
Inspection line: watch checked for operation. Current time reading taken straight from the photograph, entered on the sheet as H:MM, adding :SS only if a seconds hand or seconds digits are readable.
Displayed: 2:59:26
